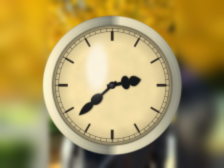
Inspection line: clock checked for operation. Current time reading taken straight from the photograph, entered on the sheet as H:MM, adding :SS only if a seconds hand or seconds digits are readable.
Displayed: 2:38
